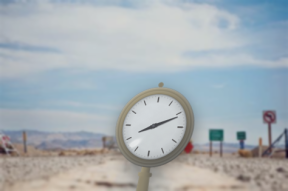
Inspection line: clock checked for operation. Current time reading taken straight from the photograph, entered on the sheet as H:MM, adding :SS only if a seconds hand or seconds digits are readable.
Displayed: 8:11
